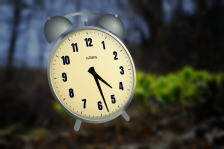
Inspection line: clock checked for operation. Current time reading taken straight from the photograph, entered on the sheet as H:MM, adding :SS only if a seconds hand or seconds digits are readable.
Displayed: 4:28
